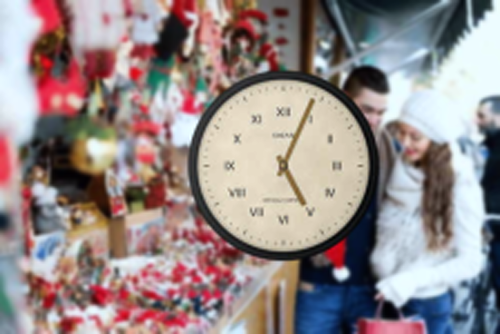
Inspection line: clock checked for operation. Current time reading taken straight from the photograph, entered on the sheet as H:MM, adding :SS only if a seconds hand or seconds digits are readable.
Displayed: 5:04
